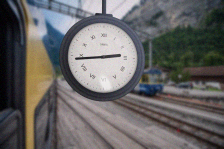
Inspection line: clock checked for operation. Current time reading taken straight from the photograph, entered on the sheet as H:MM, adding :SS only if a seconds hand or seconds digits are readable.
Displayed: 2:44
